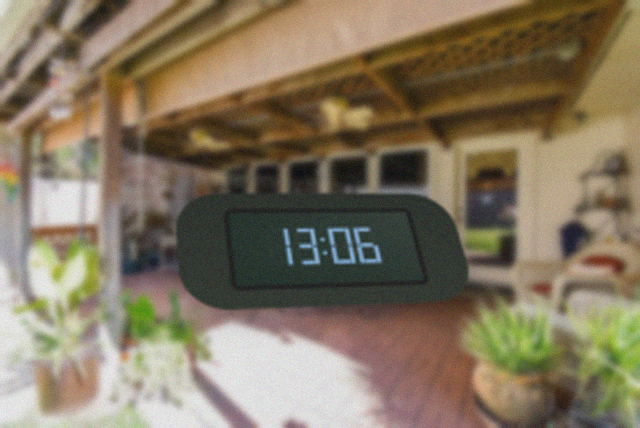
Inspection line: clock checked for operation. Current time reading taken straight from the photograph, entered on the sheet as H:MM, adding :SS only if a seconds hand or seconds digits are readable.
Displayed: 13:06
